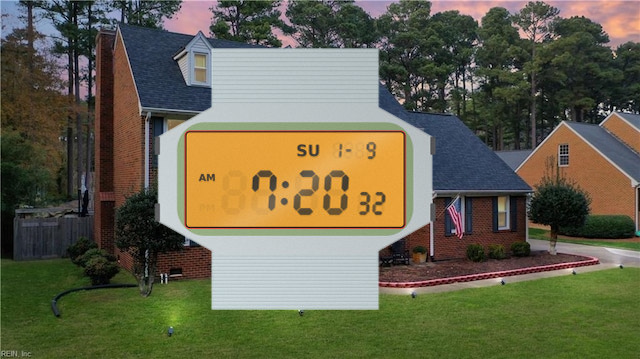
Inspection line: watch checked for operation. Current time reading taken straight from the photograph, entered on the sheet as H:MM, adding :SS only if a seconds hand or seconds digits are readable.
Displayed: 7:20:32
